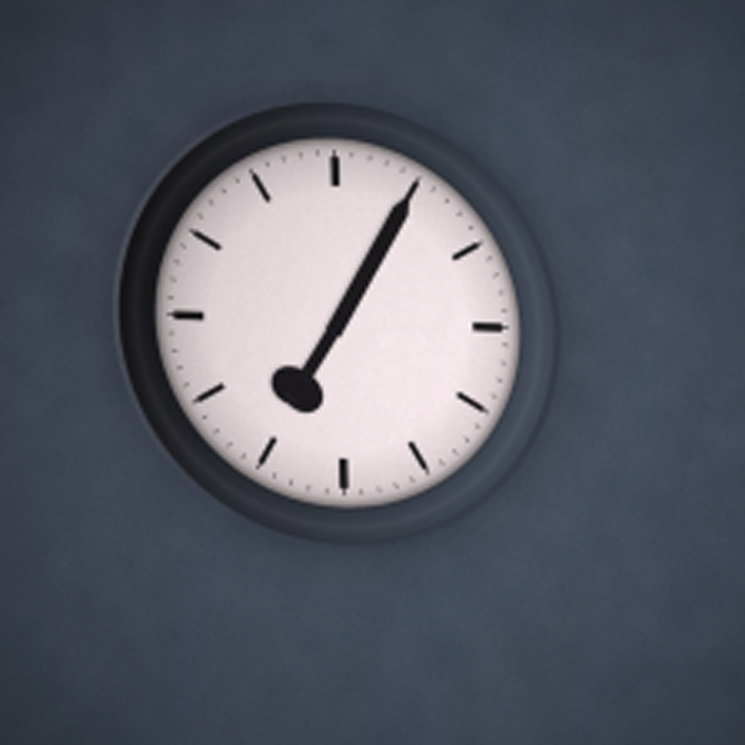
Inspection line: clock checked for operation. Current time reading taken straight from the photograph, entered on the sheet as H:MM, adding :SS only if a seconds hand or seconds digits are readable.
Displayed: 7:05
